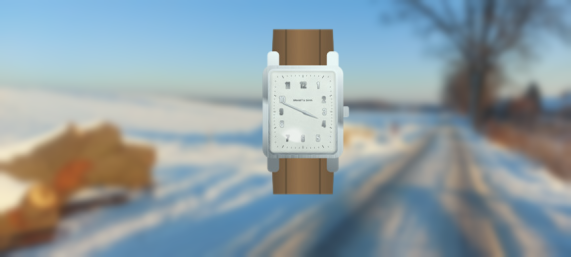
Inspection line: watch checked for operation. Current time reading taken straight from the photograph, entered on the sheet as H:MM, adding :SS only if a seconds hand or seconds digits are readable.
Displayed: 3:49
